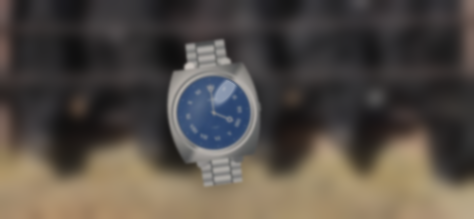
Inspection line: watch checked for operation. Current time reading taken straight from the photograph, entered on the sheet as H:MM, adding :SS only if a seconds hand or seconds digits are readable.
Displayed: 4:00
